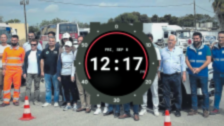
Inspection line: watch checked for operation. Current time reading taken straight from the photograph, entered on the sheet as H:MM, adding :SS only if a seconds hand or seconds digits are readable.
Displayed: 12:17
